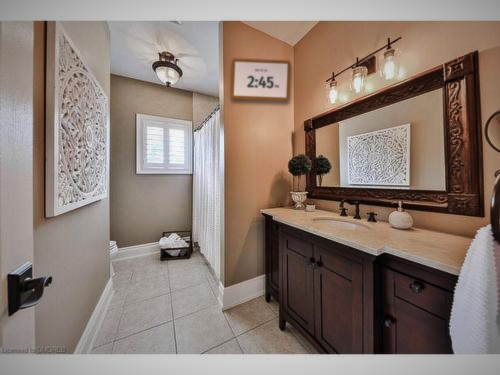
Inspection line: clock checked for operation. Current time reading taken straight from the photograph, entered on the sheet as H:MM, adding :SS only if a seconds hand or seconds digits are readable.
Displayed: 2:45
